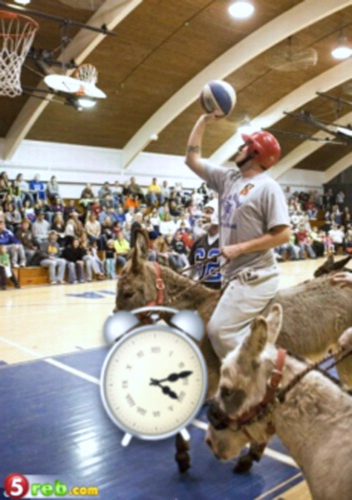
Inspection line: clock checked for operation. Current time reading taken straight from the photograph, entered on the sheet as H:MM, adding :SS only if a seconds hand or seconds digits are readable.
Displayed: 4:13
